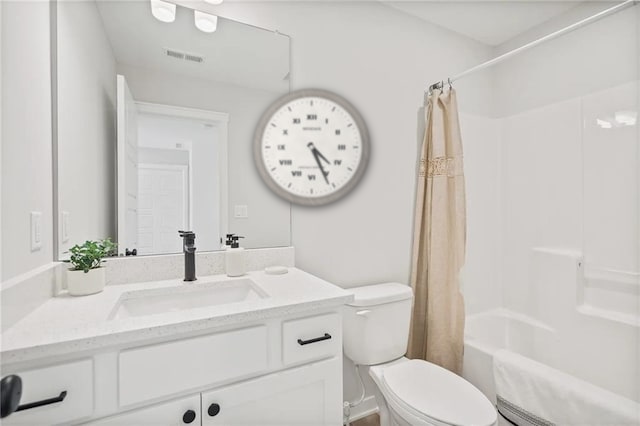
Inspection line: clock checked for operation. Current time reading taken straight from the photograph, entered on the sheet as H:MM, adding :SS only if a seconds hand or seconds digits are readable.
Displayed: 4:26
